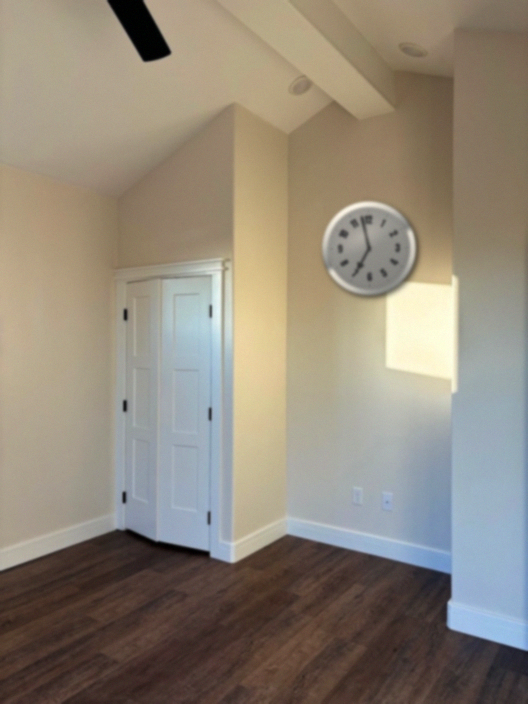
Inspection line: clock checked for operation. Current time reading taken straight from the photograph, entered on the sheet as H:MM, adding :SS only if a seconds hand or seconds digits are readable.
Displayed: 6:58
